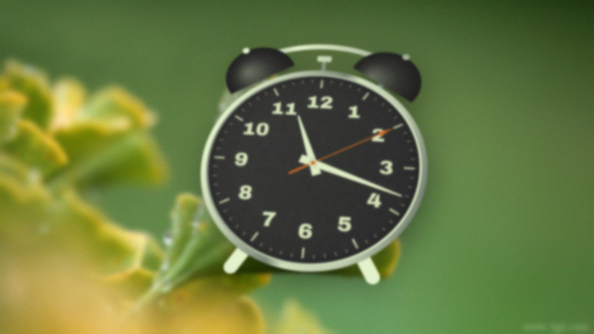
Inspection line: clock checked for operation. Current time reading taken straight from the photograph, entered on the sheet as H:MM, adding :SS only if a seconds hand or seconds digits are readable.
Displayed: 11:18:10
